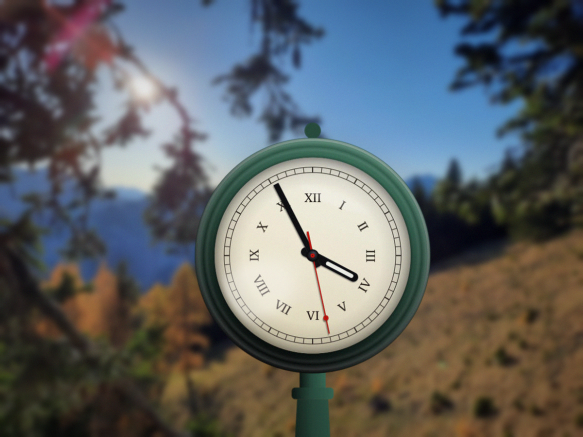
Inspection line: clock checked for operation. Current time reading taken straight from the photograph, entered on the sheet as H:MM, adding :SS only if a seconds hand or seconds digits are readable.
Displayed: 3:55:28
